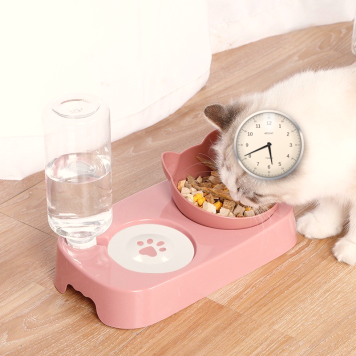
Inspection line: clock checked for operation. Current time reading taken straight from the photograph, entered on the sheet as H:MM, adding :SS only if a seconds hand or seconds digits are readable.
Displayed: 5:41
